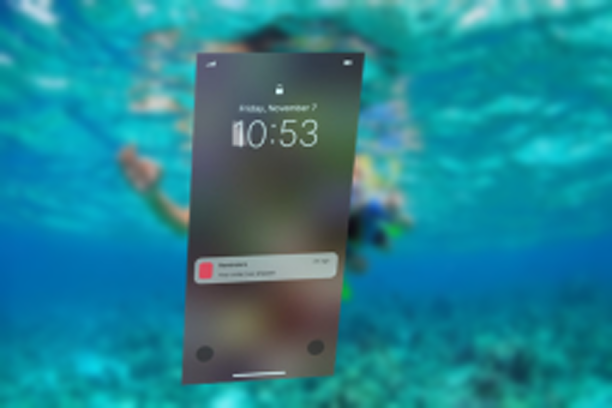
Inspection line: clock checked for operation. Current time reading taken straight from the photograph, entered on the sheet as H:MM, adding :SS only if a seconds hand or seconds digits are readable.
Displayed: 10:53
